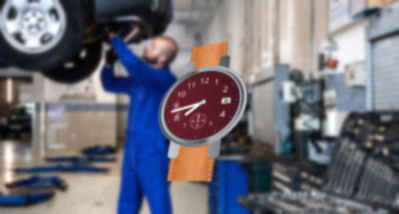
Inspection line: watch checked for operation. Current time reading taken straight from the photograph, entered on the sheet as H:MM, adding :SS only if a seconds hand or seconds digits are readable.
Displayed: 7:43
